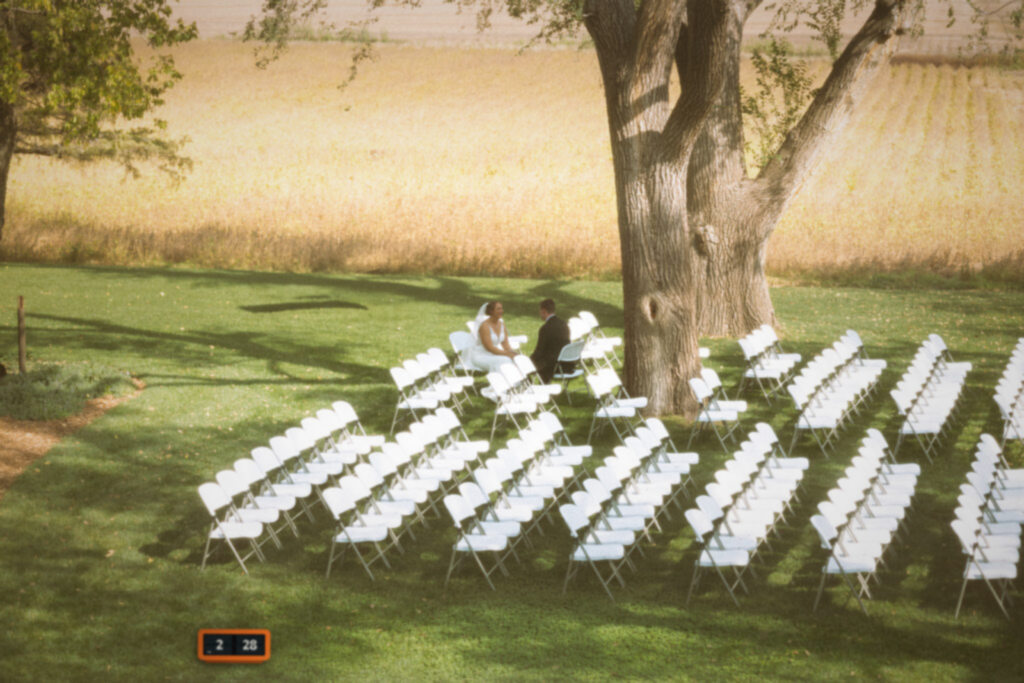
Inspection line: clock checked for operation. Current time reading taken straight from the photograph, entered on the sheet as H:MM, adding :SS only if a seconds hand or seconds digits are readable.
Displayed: 2:28
